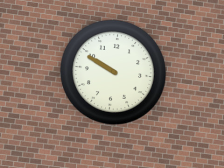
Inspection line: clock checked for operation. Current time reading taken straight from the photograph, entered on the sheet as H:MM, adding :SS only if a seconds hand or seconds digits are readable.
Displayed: 9:49
